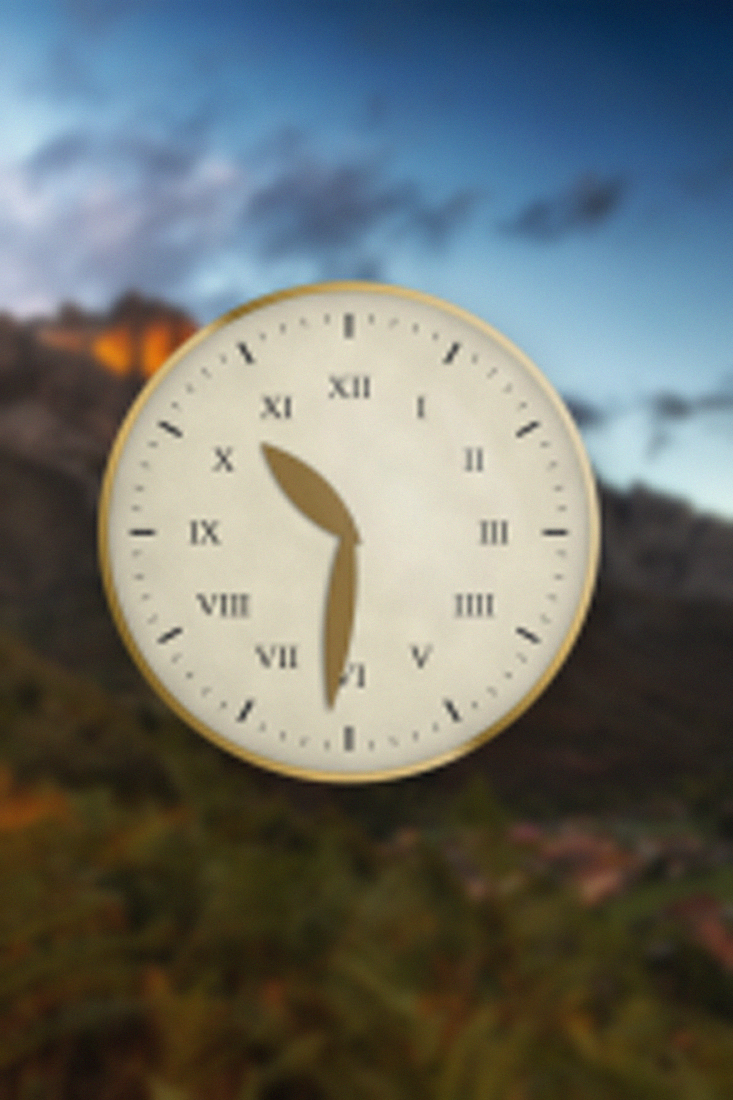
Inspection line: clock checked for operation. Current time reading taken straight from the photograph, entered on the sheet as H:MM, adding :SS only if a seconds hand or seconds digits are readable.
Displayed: 10:31
